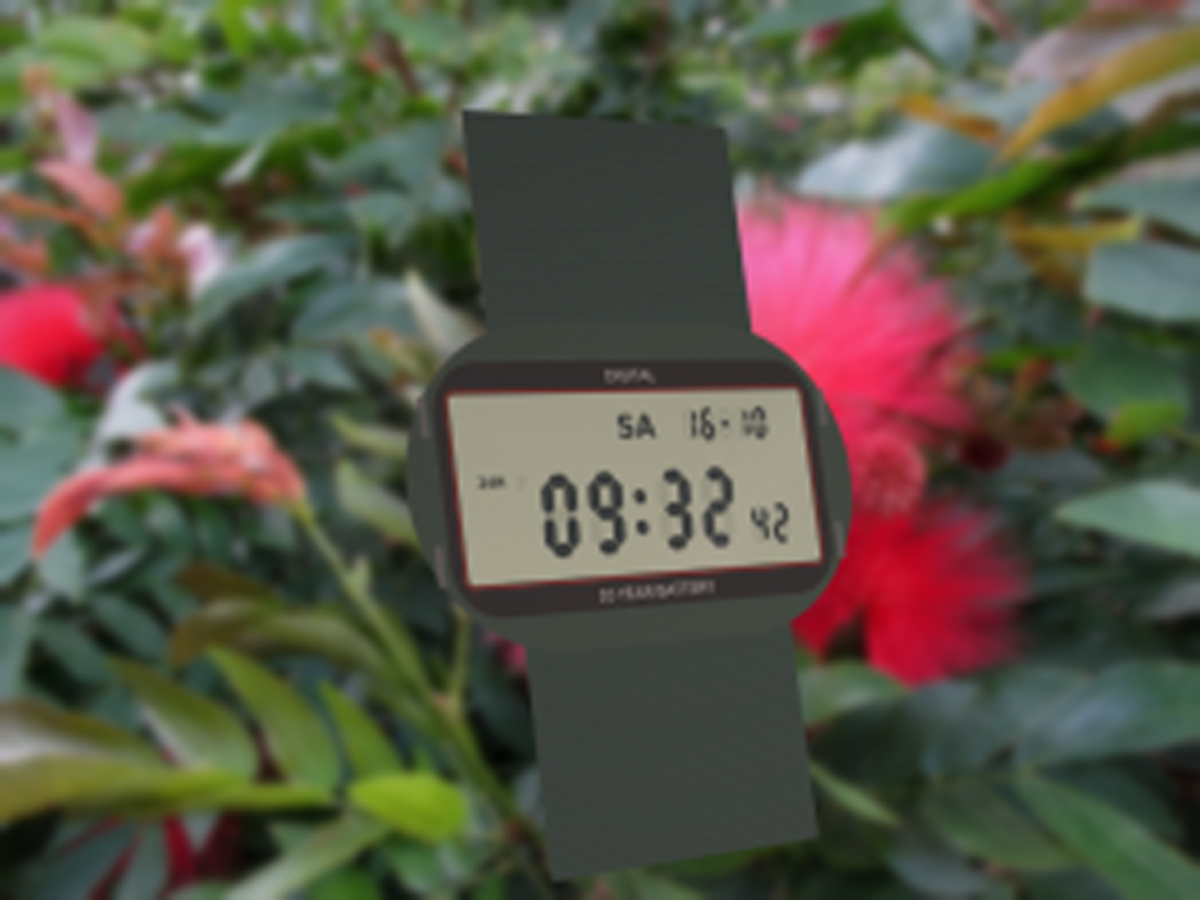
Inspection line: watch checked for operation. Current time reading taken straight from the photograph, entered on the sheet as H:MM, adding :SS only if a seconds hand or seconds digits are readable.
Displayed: 9:32:42
